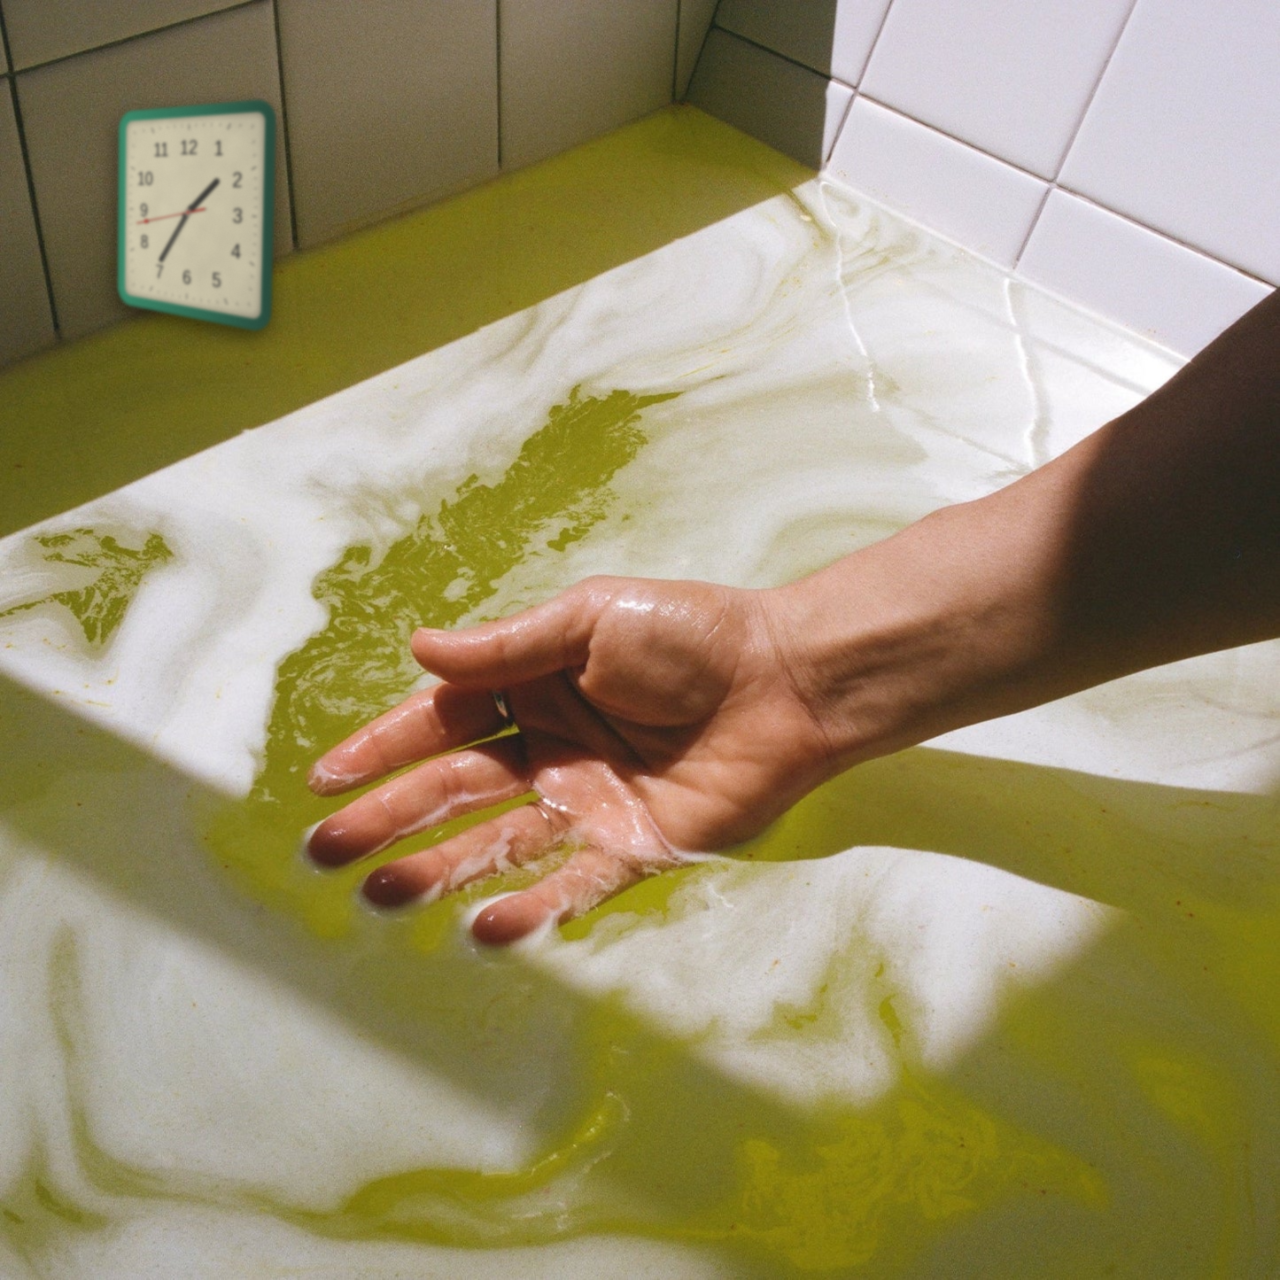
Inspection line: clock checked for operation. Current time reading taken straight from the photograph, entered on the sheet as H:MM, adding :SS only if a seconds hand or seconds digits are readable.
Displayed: 1:35:43
